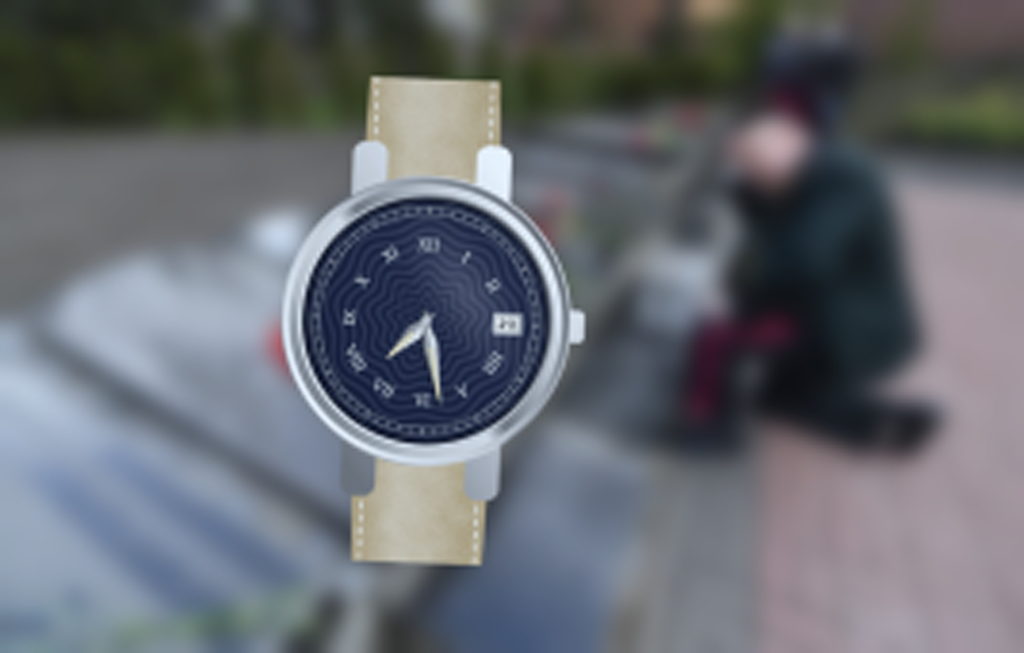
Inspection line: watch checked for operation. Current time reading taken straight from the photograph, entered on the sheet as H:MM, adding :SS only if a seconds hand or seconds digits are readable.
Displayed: 7:28
